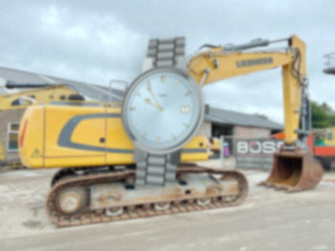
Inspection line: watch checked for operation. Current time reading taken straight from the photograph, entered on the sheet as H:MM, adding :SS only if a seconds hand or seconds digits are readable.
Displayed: 9:54
